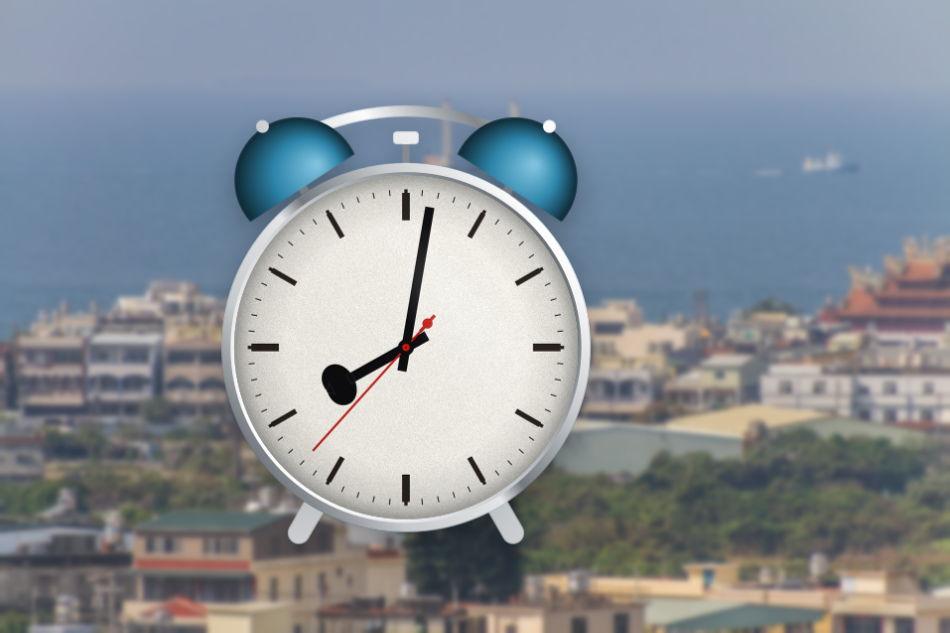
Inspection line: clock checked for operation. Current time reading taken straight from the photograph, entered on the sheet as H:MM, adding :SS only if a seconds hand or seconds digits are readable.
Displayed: 8:01:37
